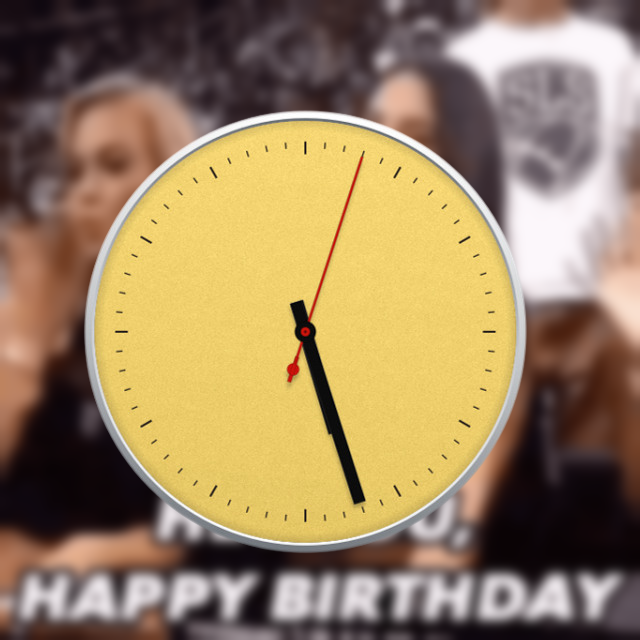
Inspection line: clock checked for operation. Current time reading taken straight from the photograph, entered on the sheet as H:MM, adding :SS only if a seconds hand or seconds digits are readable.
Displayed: 5:27:03
